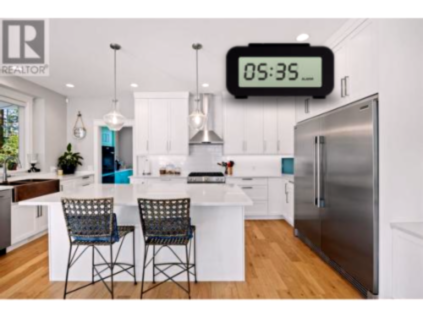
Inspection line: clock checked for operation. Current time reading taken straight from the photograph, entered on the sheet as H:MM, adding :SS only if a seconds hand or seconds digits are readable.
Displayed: 5:35
